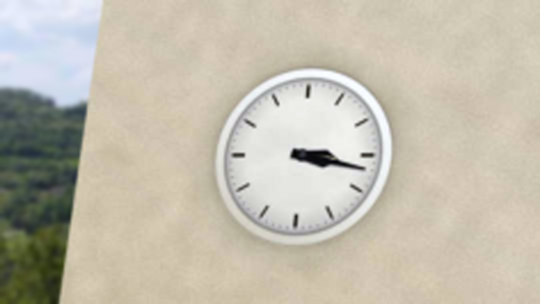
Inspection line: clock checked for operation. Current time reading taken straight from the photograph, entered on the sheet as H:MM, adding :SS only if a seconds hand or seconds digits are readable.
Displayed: 3:17
